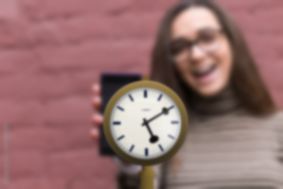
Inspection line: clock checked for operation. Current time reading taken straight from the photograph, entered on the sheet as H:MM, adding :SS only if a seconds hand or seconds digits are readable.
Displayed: 5:10
